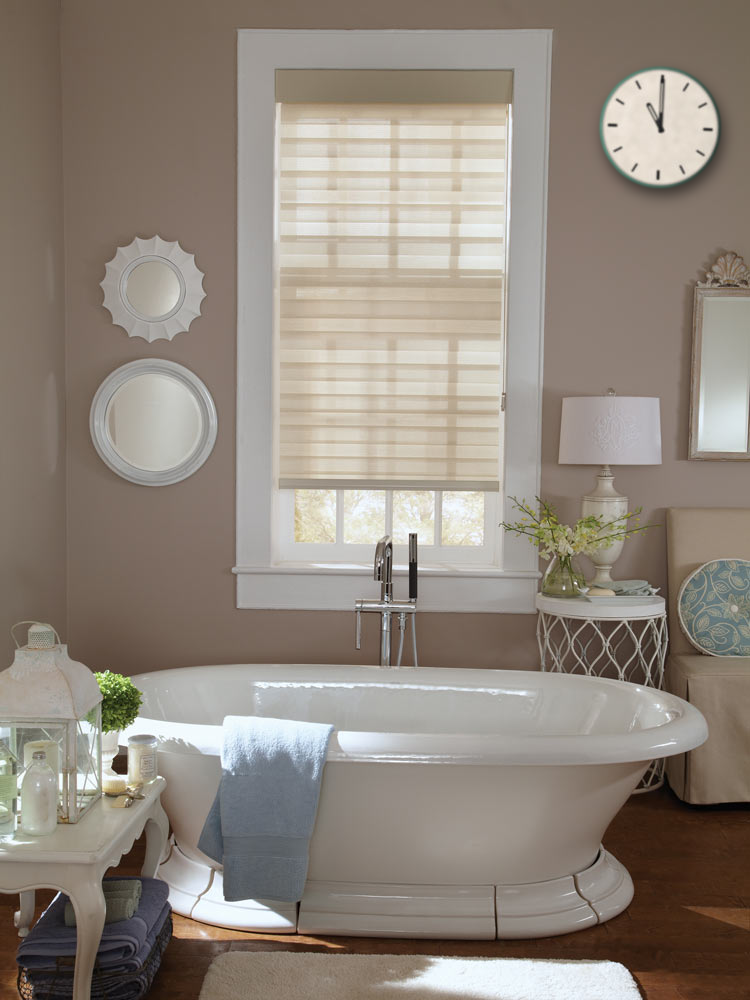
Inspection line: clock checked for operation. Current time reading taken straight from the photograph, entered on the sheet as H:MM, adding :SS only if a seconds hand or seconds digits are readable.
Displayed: 11:00
